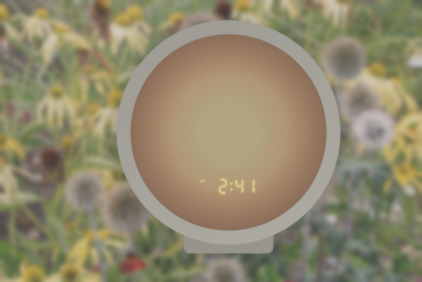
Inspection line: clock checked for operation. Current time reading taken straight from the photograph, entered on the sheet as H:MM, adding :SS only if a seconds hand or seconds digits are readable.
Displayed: 2:41
